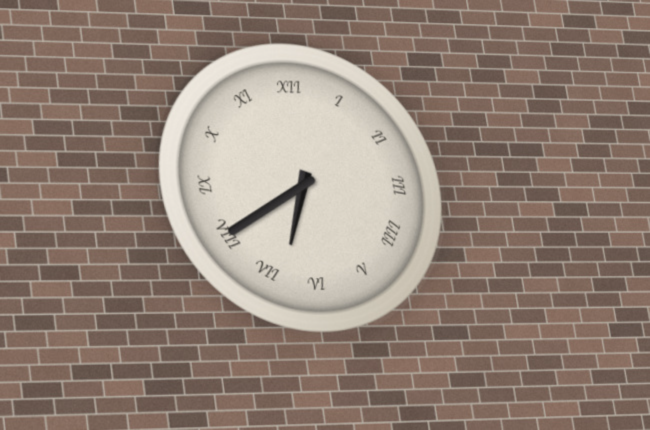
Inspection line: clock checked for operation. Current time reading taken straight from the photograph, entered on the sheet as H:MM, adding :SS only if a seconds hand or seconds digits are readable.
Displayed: 6:40
